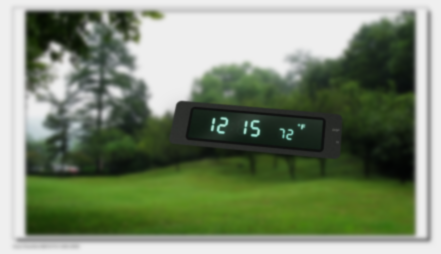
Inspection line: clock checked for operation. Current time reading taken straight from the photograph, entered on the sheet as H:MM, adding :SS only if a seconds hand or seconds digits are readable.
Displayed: 12:15
